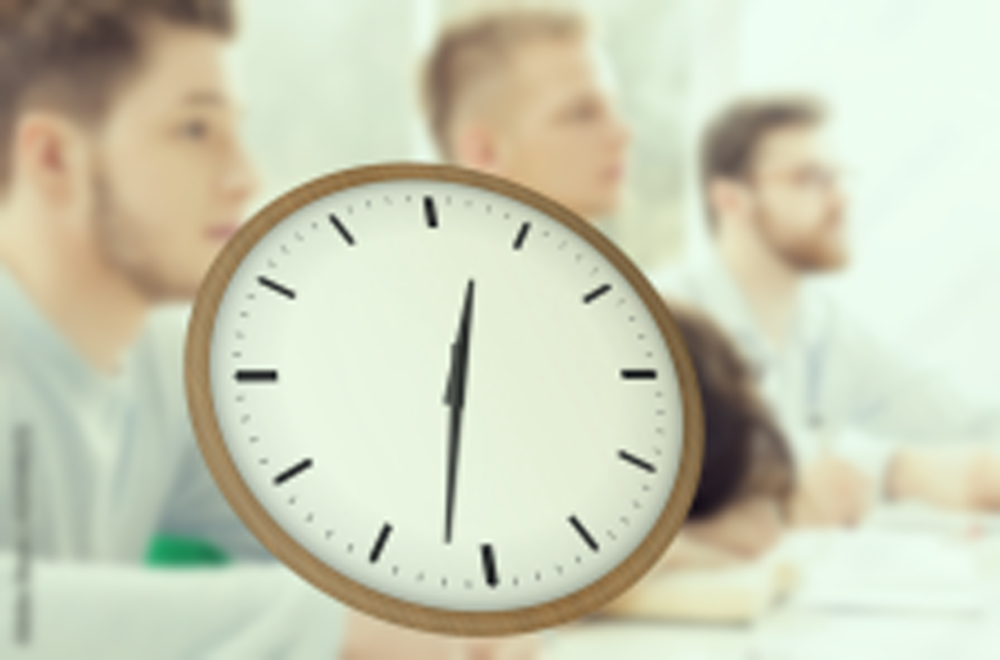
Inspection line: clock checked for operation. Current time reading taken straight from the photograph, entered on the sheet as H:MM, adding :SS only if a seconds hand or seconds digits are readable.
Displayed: 12:32
